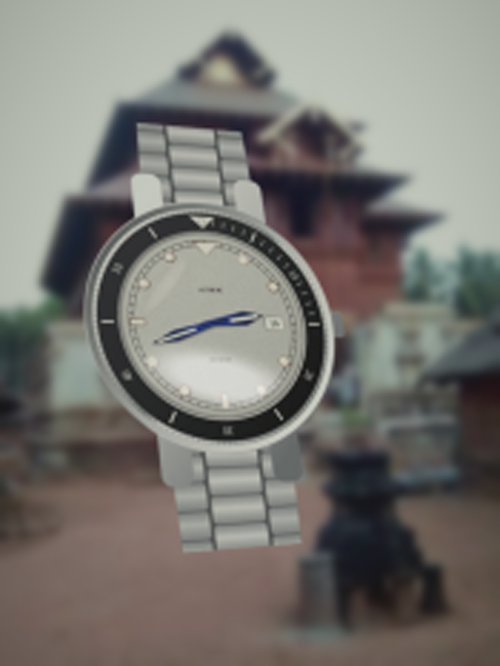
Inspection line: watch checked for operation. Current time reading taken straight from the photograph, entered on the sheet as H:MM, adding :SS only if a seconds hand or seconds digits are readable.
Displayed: 2:42
